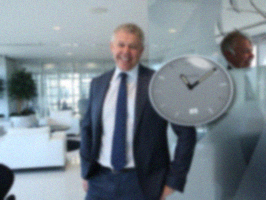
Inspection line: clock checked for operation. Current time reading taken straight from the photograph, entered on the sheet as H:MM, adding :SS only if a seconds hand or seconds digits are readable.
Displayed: 11:09
